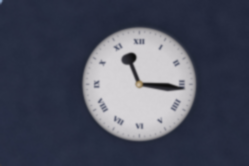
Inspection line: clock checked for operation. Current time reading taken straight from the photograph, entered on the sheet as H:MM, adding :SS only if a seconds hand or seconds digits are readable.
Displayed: 11:16
